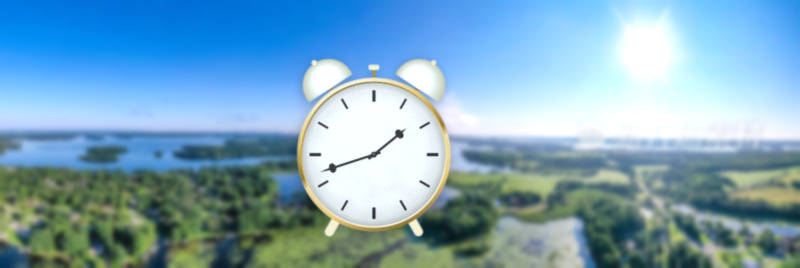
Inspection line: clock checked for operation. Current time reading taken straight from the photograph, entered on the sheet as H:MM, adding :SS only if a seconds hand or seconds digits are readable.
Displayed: 1:42
